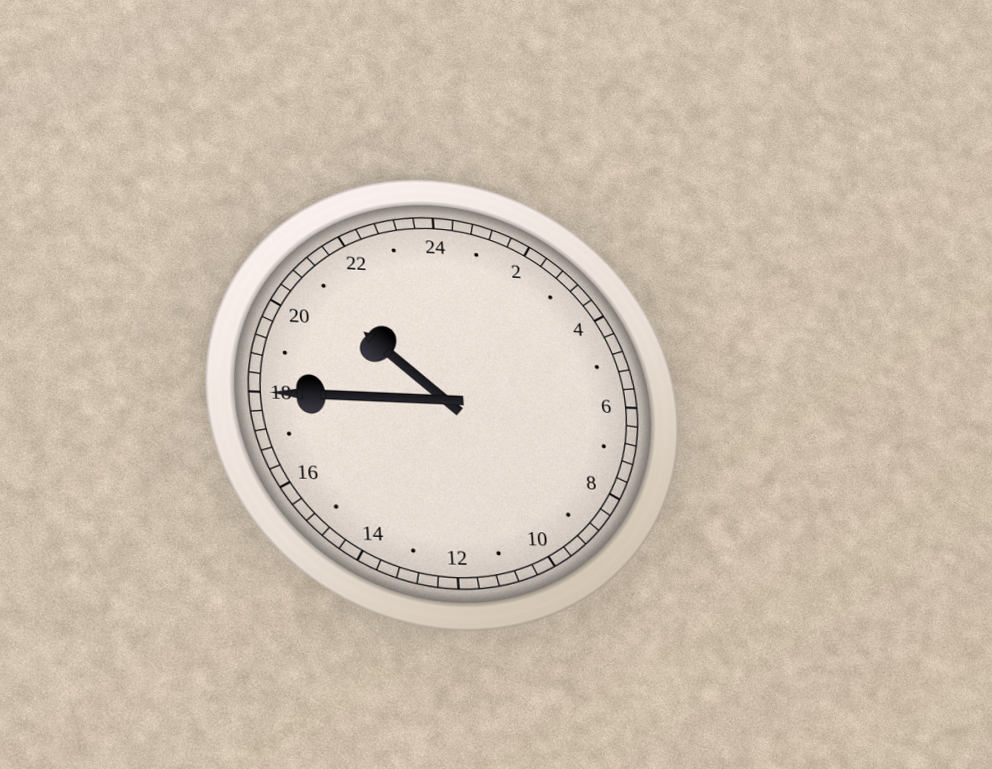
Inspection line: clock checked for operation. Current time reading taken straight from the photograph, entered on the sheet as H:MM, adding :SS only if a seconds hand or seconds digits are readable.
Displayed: 20:45
